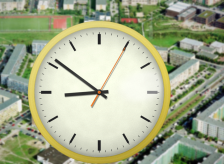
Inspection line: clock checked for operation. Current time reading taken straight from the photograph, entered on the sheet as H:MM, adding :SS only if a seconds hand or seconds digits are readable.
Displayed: 8:51:05
